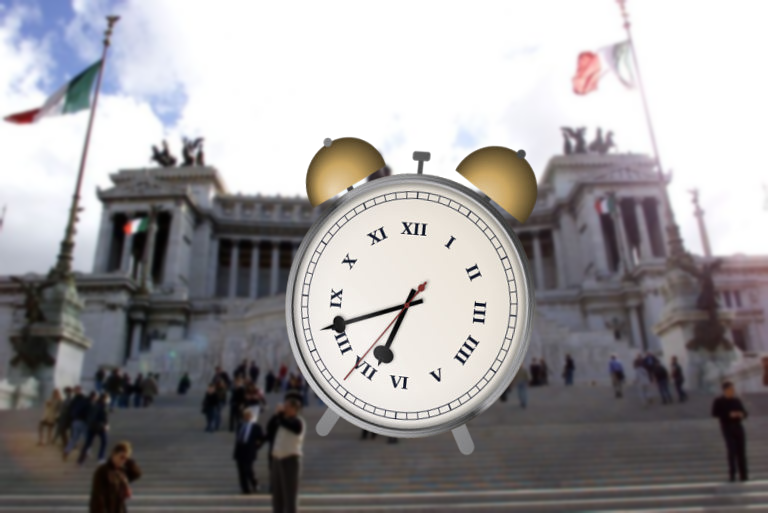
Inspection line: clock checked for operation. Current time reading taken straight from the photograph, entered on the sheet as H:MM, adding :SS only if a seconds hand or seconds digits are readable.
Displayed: 6:41:36
